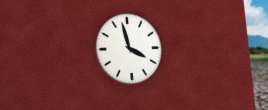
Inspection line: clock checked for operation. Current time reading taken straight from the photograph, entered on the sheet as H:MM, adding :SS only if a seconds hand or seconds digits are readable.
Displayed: 3:58
